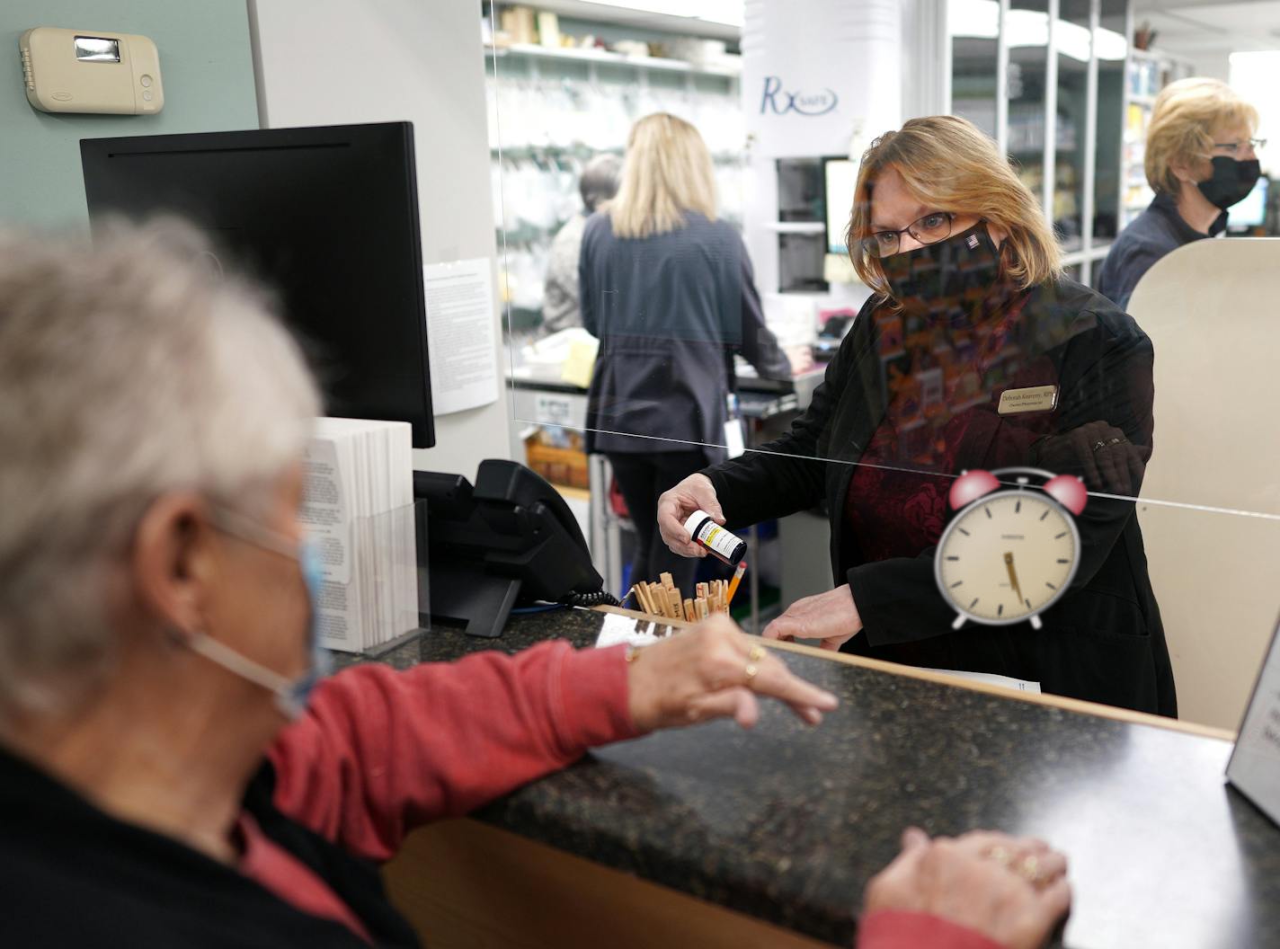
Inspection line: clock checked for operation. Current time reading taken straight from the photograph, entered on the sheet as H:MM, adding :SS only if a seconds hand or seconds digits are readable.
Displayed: 5:26
